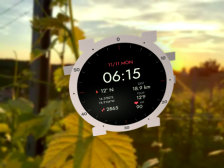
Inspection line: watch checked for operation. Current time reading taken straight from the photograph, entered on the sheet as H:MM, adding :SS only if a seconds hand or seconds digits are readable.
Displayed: 6:15
